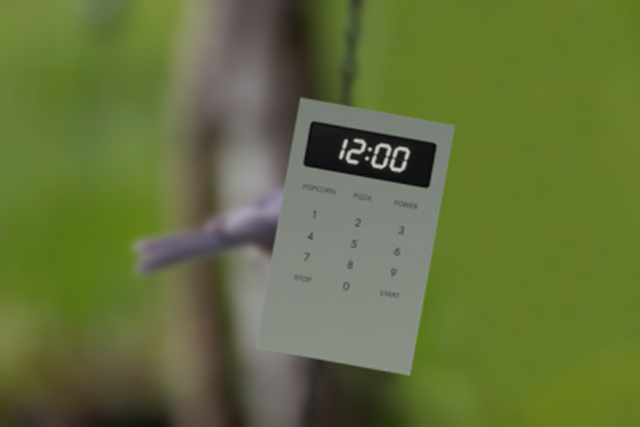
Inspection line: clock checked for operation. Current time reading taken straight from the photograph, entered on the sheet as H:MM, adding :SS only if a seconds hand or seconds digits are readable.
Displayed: 12:00
